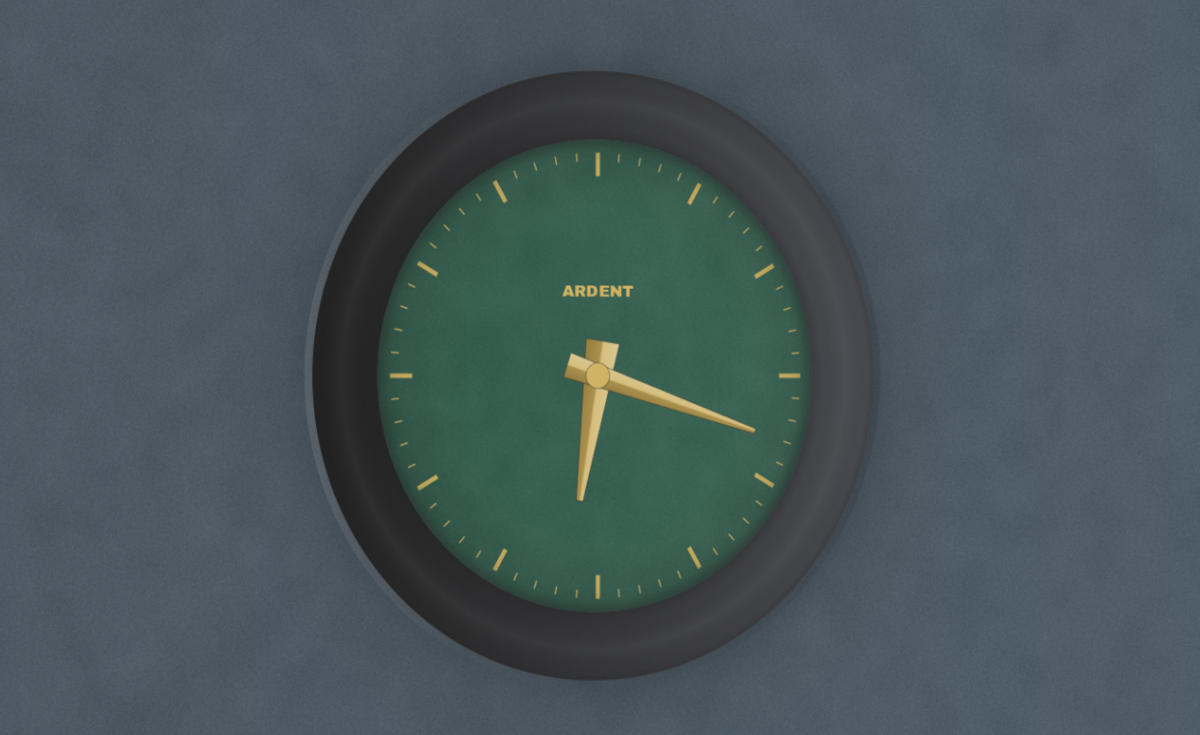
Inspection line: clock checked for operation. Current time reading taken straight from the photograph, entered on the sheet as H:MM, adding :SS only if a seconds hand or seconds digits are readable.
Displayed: 6:18
